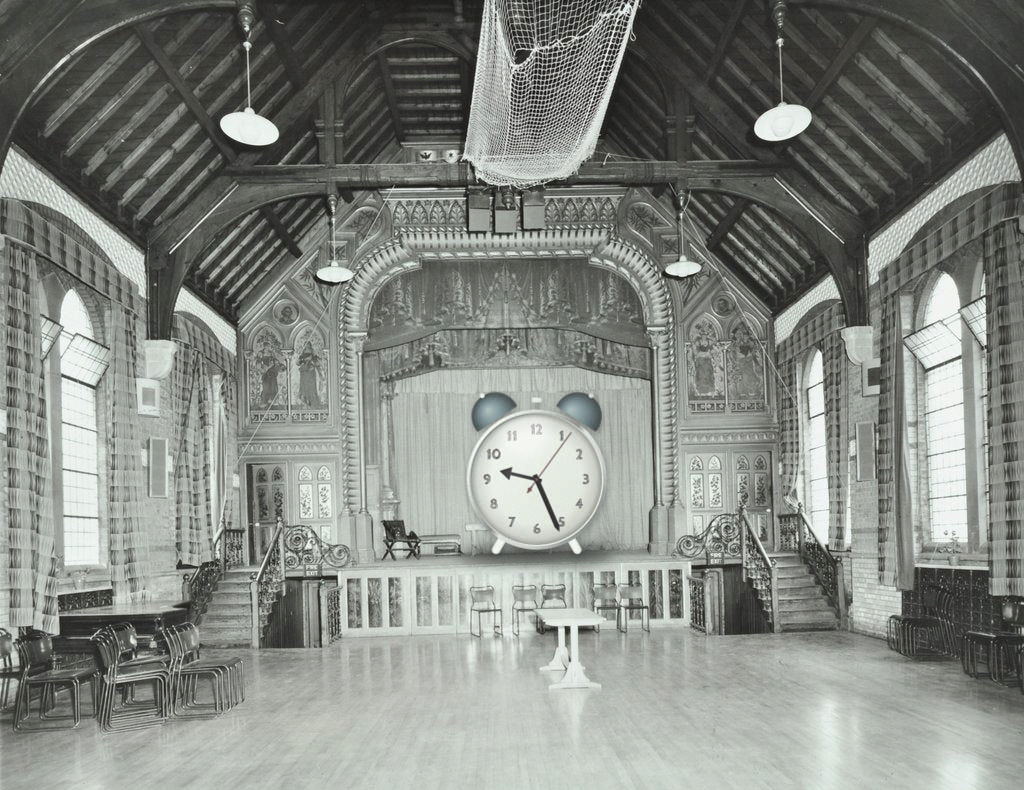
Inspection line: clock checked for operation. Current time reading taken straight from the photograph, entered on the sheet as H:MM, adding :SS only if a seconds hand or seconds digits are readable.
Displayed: 9:26:06
